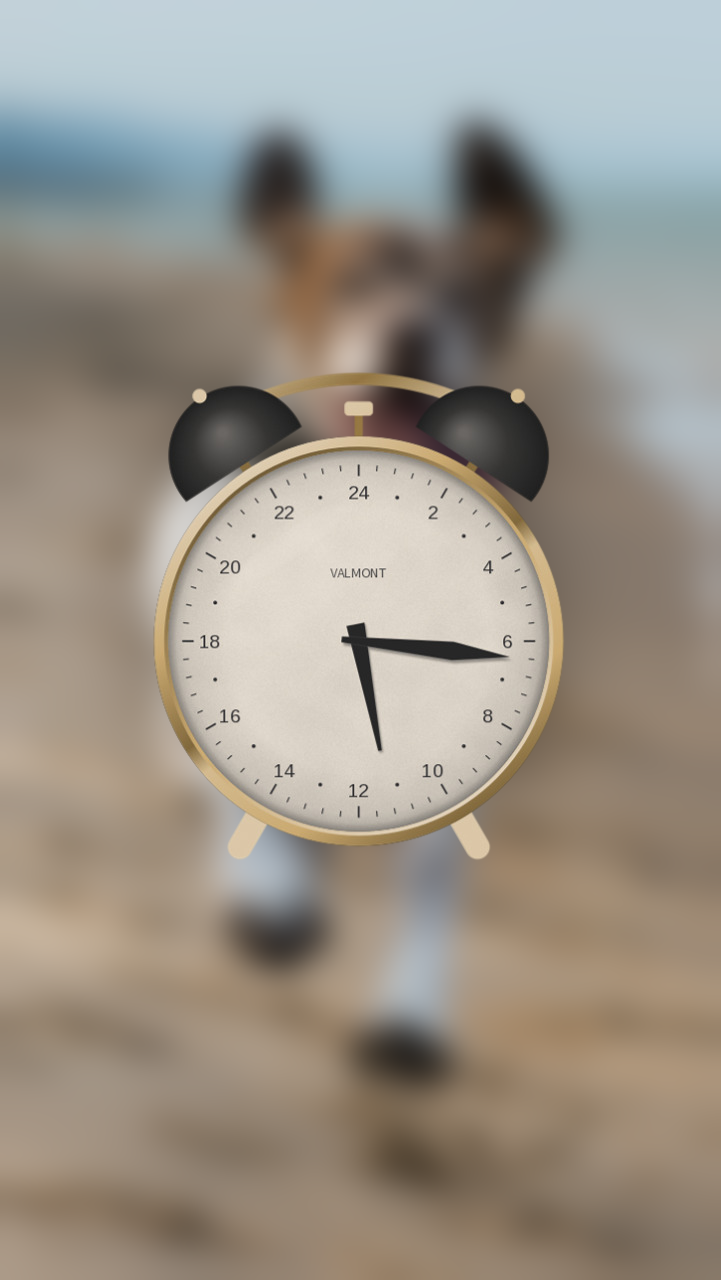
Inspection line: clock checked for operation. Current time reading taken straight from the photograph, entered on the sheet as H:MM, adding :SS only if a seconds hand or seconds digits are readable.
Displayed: 11:16
